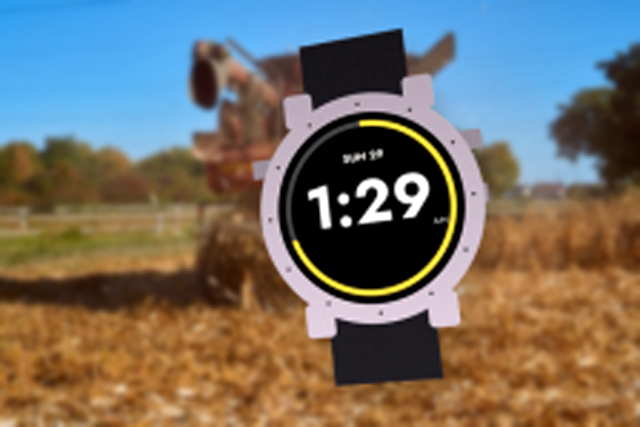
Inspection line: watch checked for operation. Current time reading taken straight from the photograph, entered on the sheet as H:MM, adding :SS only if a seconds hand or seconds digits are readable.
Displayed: 1:29
